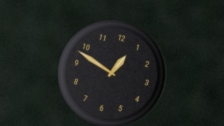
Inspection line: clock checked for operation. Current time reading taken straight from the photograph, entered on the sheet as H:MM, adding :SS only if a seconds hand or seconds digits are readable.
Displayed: 12:48
